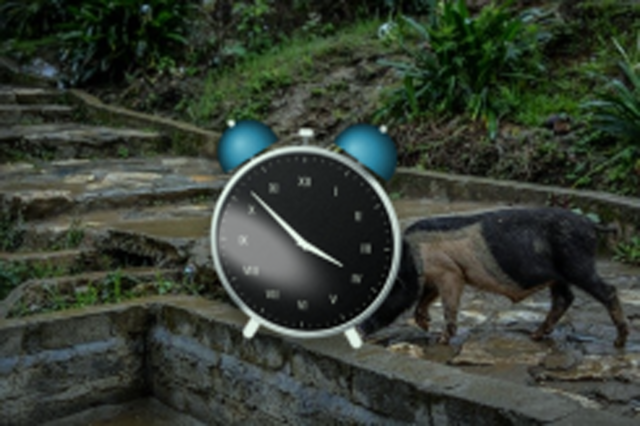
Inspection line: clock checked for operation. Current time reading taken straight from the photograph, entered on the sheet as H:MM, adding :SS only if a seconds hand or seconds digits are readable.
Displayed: 3:52
